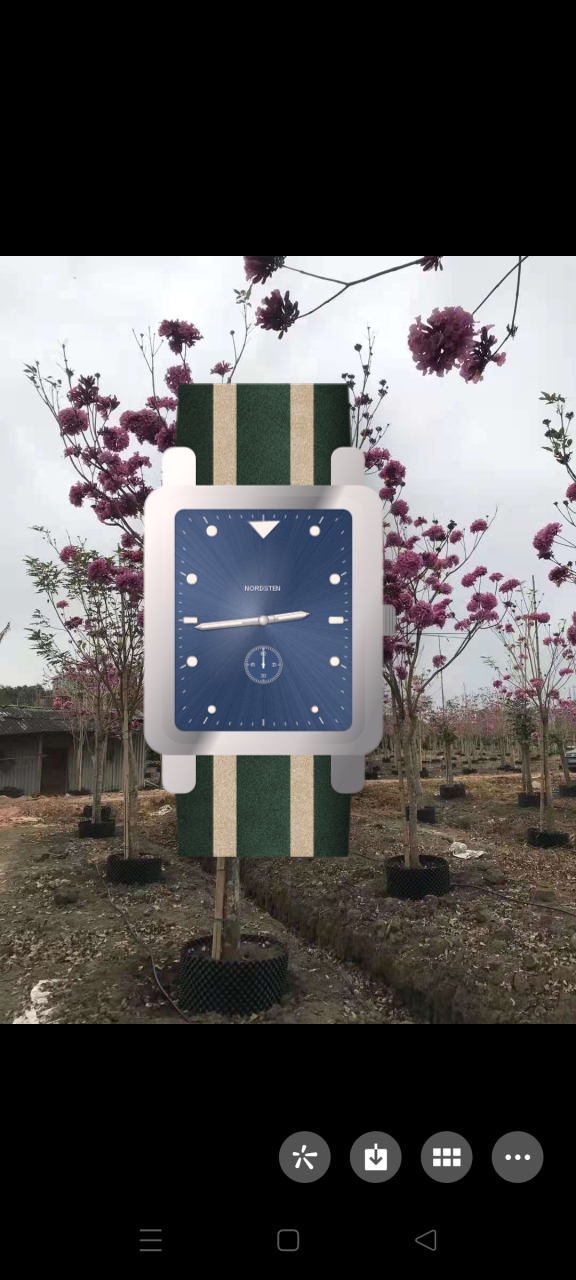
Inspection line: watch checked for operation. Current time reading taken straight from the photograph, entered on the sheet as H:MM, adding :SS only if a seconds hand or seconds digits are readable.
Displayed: 2:44
